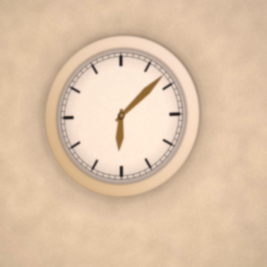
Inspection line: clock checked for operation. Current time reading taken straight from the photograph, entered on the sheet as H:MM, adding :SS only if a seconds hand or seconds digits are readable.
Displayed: 6:08
